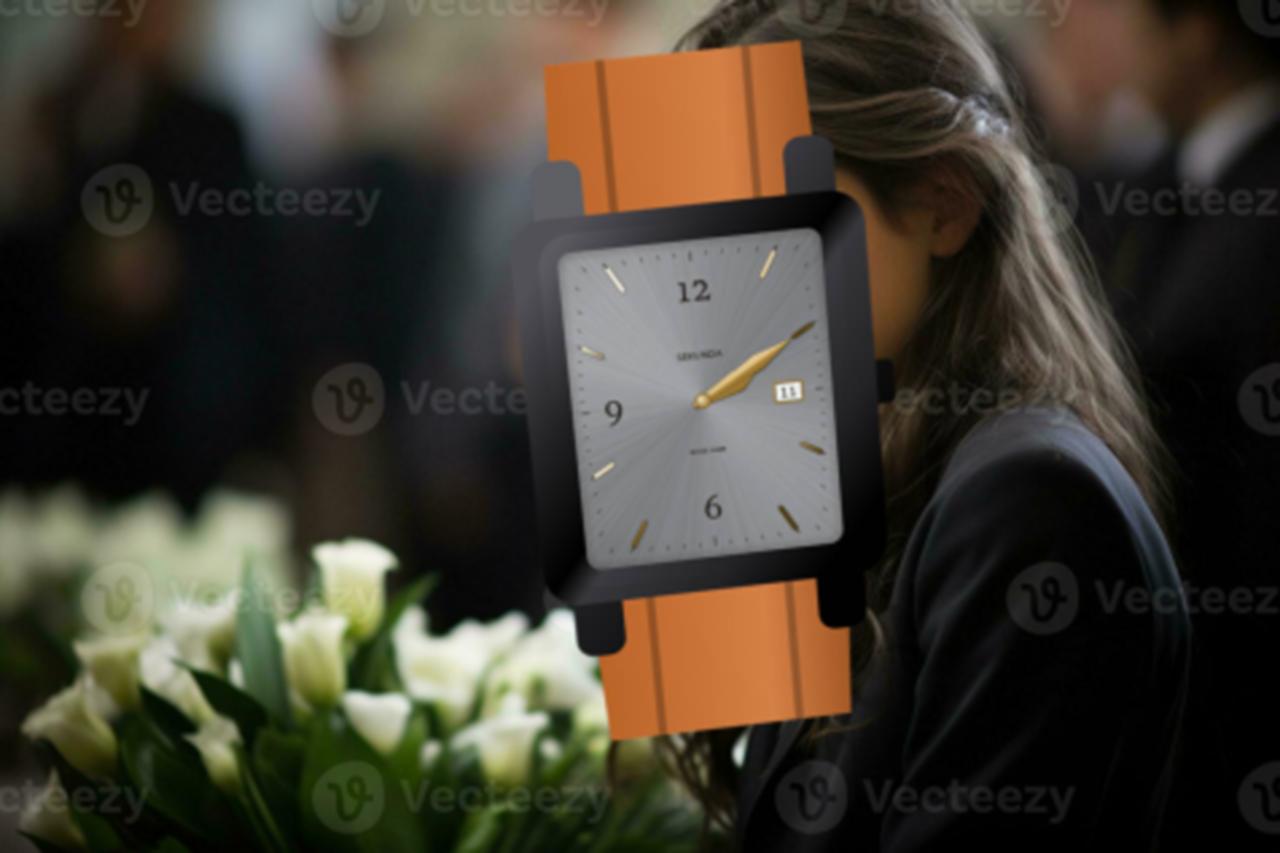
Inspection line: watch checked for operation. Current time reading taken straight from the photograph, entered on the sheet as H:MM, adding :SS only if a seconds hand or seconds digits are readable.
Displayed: 2:10
